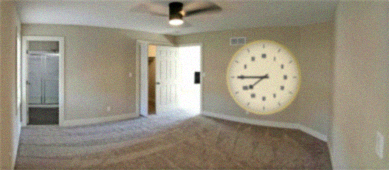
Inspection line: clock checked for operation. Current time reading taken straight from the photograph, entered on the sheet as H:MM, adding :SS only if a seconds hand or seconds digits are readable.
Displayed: 7:45
